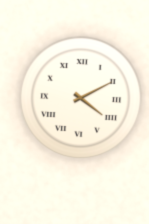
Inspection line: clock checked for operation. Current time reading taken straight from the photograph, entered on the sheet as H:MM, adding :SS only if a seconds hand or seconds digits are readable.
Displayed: 4:10
